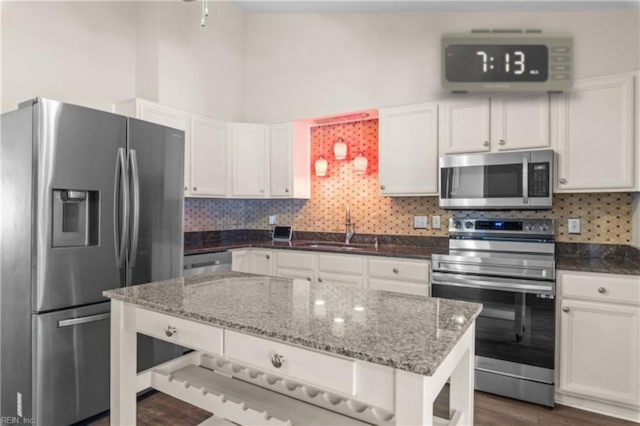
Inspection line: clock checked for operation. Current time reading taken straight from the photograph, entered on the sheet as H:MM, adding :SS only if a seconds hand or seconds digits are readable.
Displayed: 7:13
